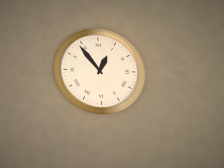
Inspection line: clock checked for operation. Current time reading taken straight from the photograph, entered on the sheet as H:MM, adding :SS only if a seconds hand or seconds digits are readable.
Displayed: 12:54
